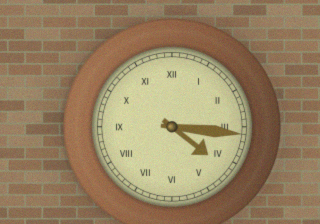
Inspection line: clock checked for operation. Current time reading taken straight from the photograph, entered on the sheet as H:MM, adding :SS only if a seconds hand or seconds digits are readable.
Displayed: 4:16
